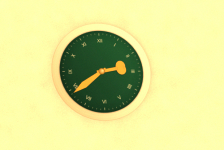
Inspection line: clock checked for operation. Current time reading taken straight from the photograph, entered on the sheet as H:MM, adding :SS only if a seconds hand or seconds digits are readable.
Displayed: 2:39
